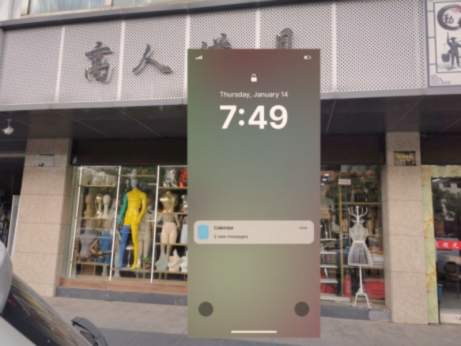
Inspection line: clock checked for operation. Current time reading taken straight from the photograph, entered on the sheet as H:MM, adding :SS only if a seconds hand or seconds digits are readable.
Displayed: 7:49
